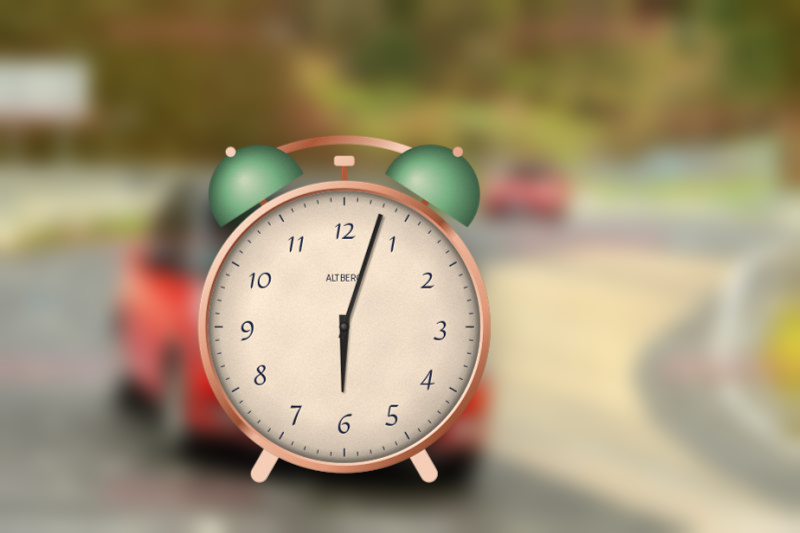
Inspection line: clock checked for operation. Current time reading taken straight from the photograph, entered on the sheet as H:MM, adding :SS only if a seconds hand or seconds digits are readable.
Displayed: 6:03
